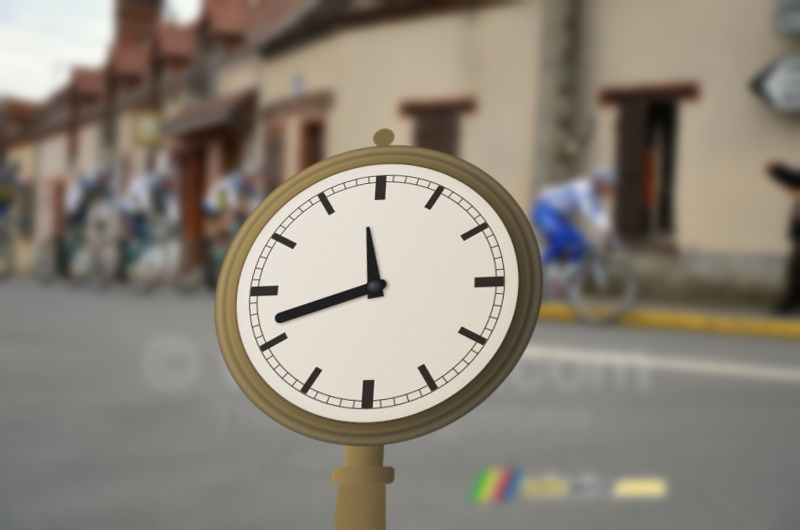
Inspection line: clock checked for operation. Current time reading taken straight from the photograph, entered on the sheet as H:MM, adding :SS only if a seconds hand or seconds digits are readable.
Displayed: 11:42
